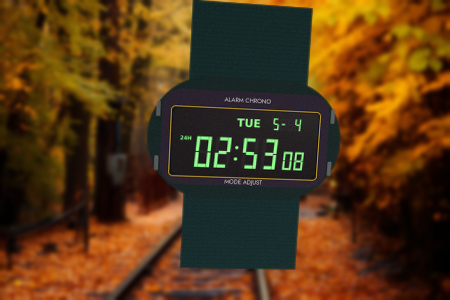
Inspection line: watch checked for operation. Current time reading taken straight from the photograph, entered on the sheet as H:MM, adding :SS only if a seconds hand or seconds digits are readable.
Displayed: 2:53:08
